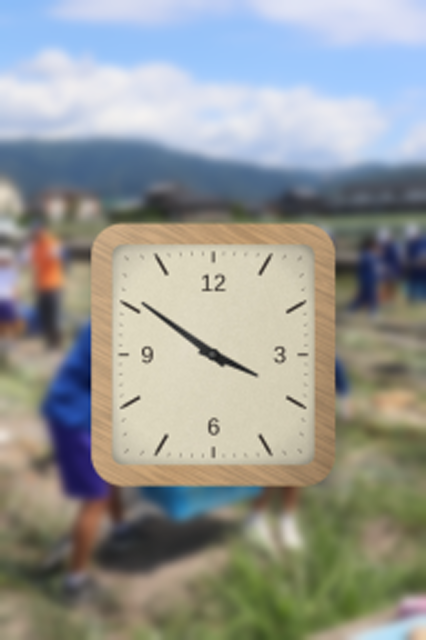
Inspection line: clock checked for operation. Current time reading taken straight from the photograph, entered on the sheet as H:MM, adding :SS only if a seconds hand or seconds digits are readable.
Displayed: 3:51
